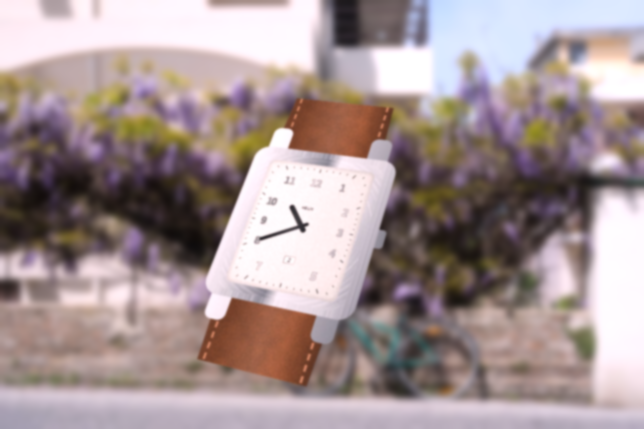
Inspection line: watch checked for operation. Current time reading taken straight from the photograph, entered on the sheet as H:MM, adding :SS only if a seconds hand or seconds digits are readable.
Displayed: 10:40
